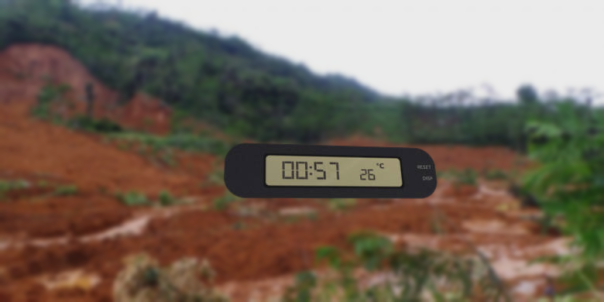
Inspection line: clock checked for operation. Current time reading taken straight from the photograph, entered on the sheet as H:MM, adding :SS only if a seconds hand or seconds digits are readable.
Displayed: 0:57
